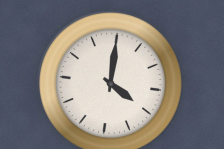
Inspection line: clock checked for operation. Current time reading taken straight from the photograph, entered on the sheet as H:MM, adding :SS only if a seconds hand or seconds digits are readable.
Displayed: 4:00
